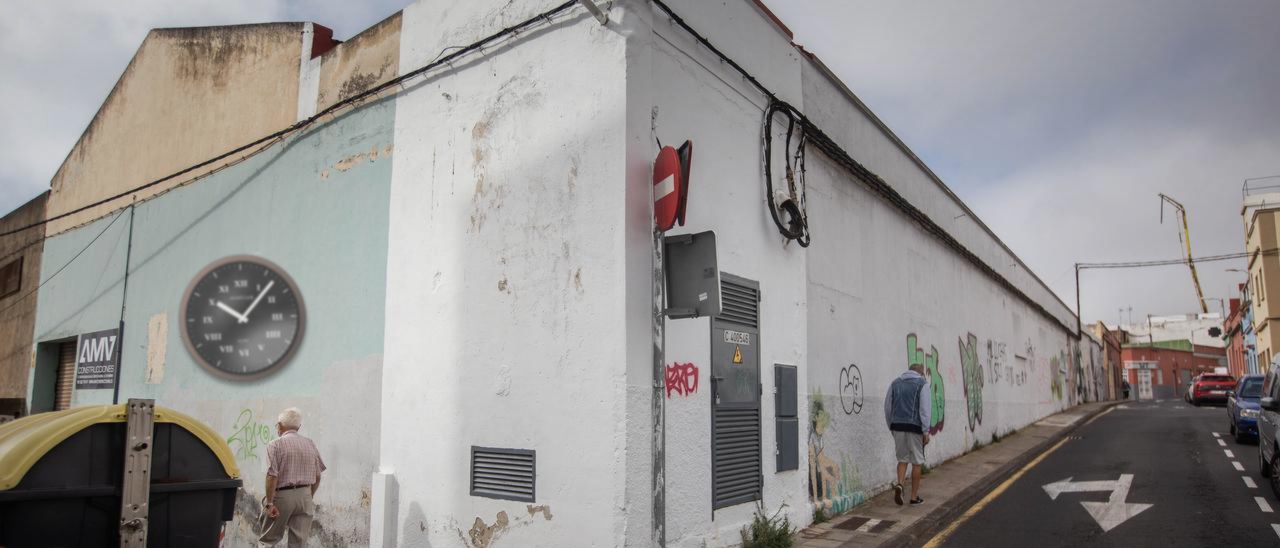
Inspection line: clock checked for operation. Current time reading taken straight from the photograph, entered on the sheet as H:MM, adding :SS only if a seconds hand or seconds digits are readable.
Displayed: 10:07
